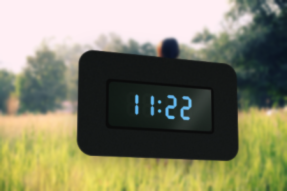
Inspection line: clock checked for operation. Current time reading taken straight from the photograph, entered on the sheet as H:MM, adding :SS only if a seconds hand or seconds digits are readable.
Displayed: 11:22
